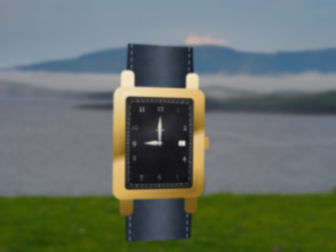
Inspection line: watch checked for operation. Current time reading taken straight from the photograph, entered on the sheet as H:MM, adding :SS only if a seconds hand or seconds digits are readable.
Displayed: 9:00
